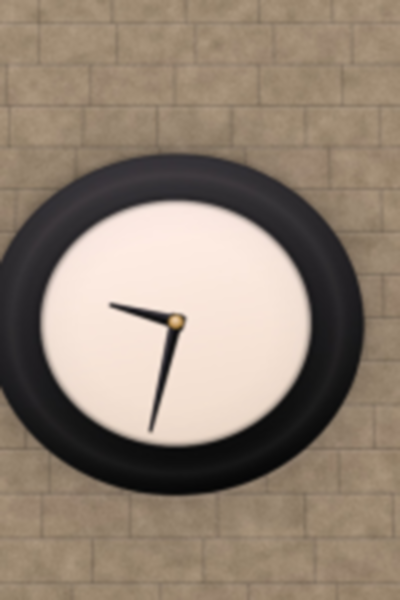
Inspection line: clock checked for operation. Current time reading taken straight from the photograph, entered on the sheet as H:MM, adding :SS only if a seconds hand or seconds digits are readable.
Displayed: 9:32
